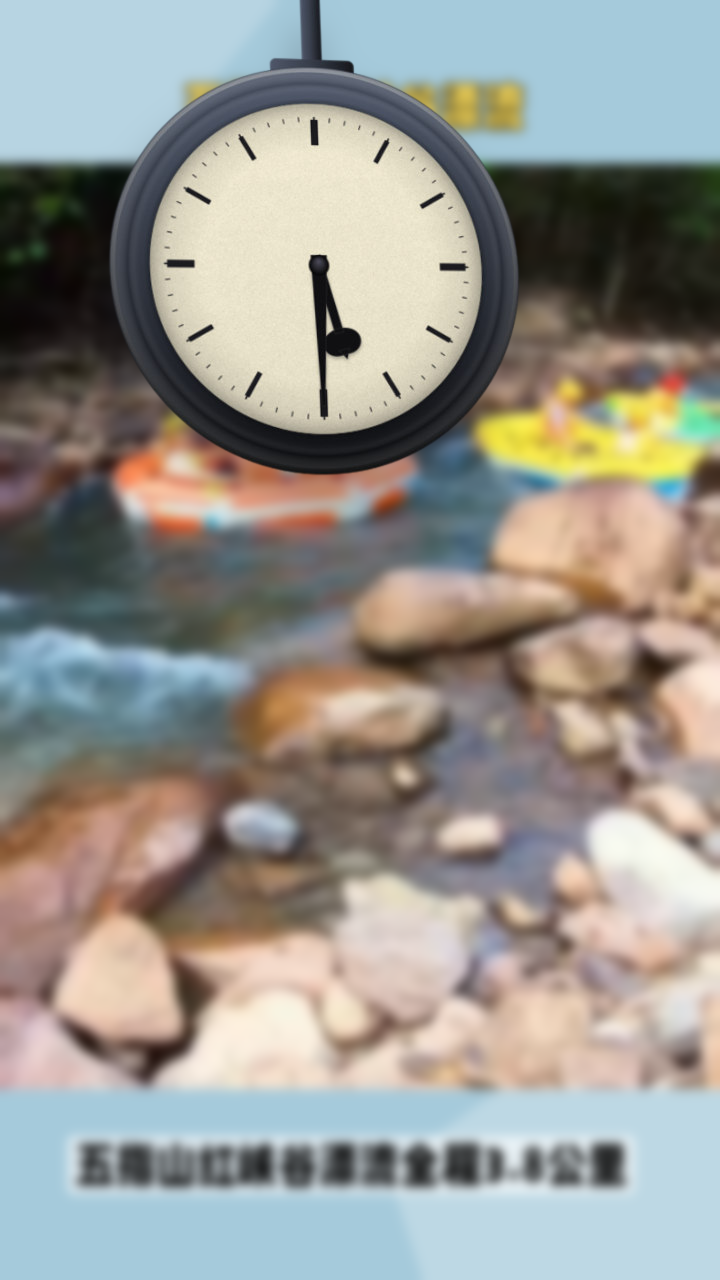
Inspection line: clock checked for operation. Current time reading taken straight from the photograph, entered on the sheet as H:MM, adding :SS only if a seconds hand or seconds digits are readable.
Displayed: 5:30
